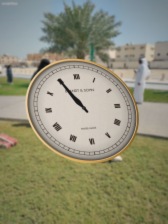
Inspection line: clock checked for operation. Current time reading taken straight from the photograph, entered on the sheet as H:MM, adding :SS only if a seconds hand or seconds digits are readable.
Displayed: 10:55
